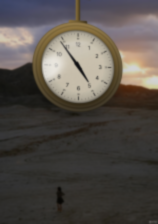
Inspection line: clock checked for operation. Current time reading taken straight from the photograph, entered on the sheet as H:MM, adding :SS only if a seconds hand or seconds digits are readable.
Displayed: 4:54
